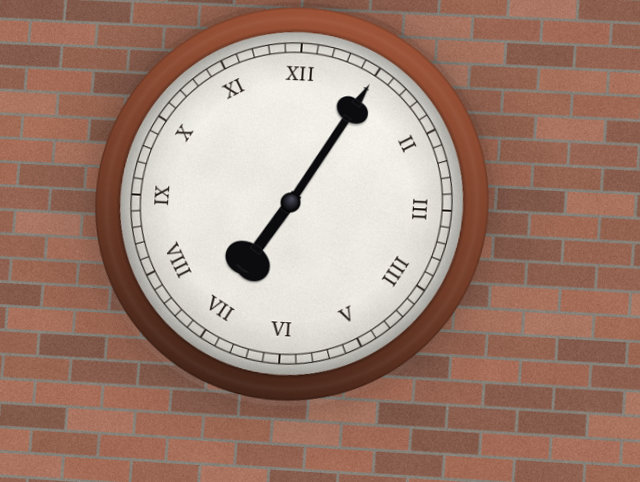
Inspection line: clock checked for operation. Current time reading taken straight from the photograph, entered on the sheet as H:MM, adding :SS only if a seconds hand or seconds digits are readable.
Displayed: 7:05
